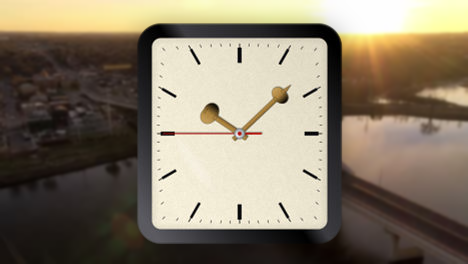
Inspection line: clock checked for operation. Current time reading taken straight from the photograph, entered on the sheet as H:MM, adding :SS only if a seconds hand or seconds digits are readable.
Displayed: 10:07:45
